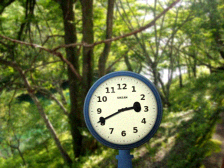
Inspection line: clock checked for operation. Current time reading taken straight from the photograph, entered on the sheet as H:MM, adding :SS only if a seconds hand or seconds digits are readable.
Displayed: 2:41
